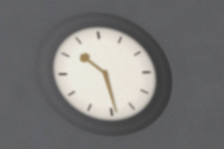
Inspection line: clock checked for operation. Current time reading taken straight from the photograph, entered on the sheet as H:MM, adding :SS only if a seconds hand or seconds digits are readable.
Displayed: 10:29
